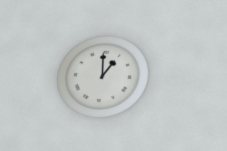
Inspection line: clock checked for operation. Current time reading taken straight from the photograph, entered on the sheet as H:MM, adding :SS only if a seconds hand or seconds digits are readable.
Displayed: 12:59
